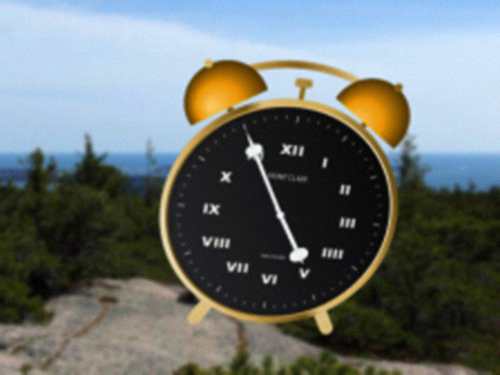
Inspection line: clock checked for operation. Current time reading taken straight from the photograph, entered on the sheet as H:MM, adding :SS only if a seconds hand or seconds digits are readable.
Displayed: 4:55
